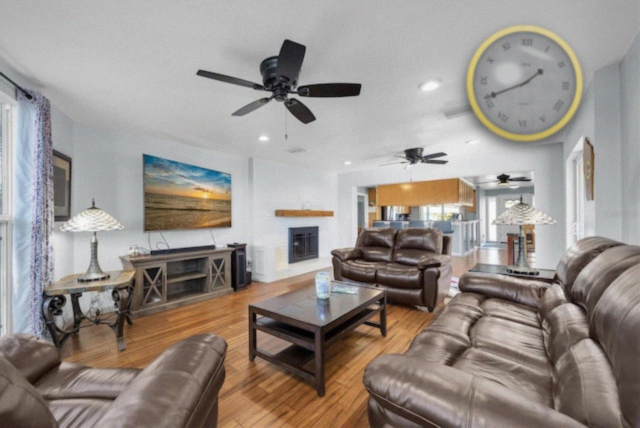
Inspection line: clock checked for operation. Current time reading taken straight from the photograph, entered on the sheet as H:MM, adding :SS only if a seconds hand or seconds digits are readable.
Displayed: 1:41
